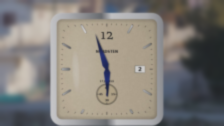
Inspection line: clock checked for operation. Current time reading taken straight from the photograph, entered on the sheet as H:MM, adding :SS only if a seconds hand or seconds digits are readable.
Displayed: 5:57
